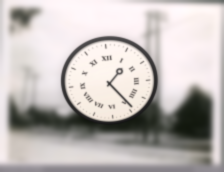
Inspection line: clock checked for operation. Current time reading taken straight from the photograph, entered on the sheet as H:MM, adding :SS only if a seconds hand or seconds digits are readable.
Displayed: 1:24
